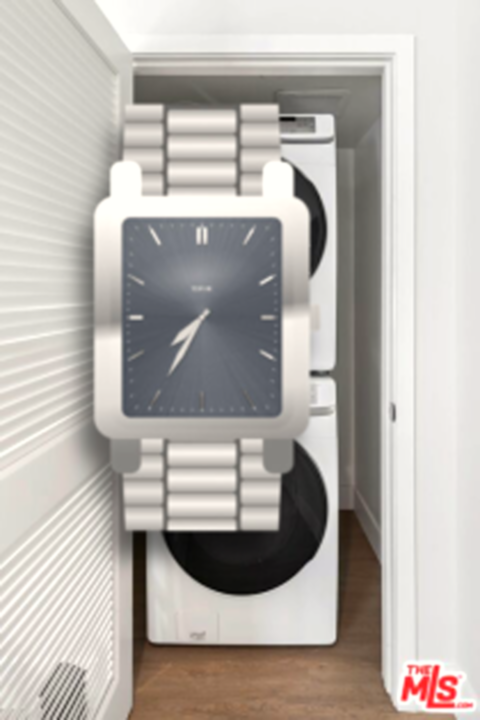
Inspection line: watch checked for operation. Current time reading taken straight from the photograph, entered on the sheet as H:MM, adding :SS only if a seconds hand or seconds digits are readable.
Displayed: 7:35
